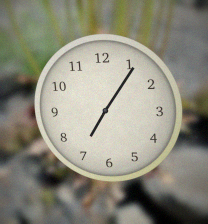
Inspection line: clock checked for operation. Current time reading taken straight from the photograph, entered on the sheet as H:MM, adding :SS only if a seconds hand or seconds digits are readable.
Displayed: 7:06
